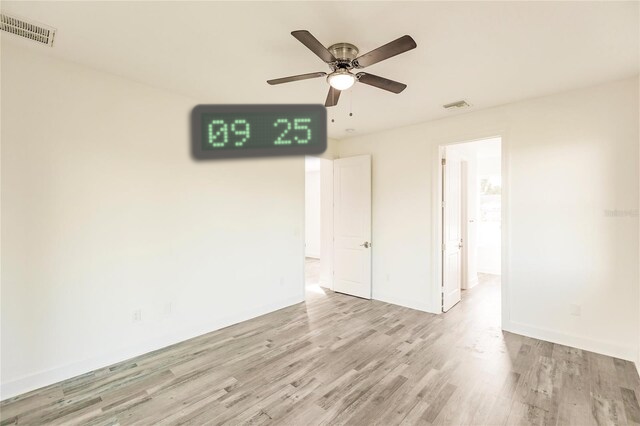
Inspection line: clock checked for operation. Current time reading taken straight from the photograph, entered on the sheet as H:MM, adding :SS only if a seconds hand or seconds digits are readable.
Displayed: 9:25
